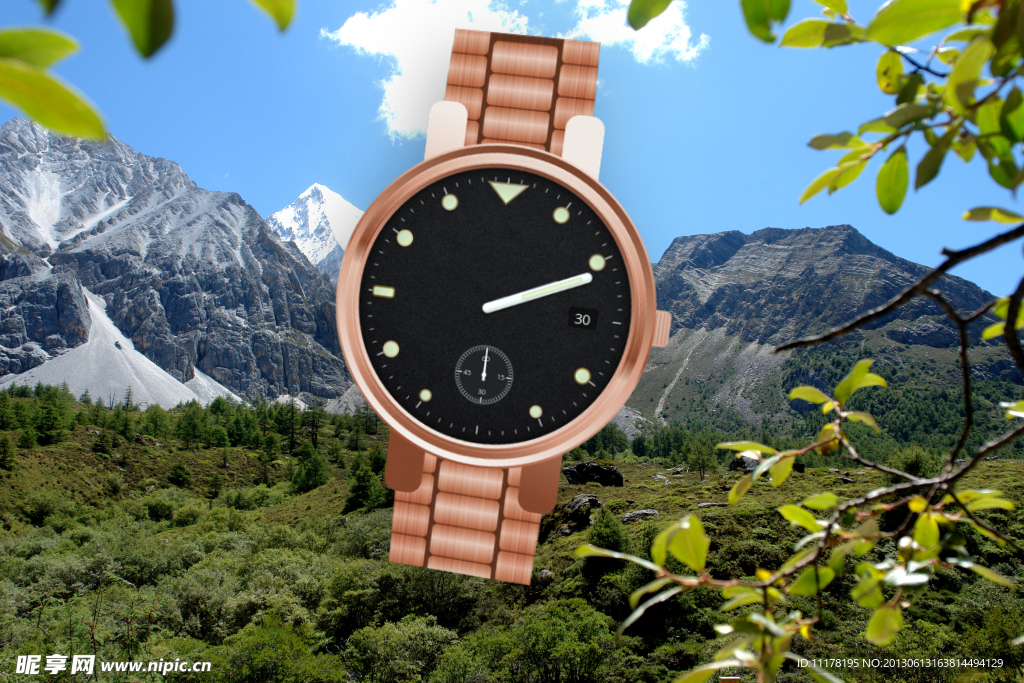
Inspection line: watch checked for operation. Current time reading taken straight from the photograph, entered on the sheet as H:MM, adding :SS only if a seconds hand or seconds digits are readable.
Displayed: 2:11
